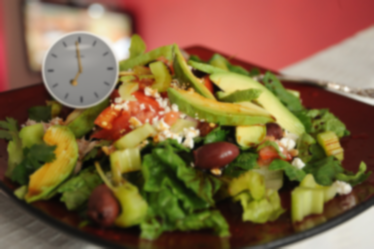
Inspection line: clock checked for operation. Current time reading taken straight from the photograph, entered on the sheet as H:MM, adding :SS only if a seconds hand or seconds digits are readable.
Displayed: 6:59
